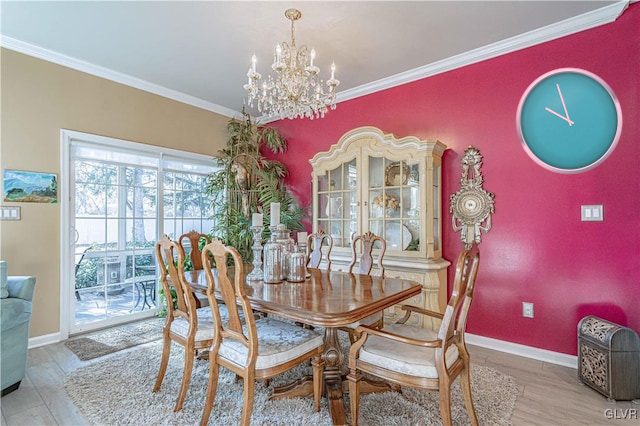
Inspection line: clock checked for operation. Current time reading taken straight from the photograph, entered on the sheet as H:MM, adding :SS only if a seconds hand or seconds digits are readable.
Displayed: 9:57
